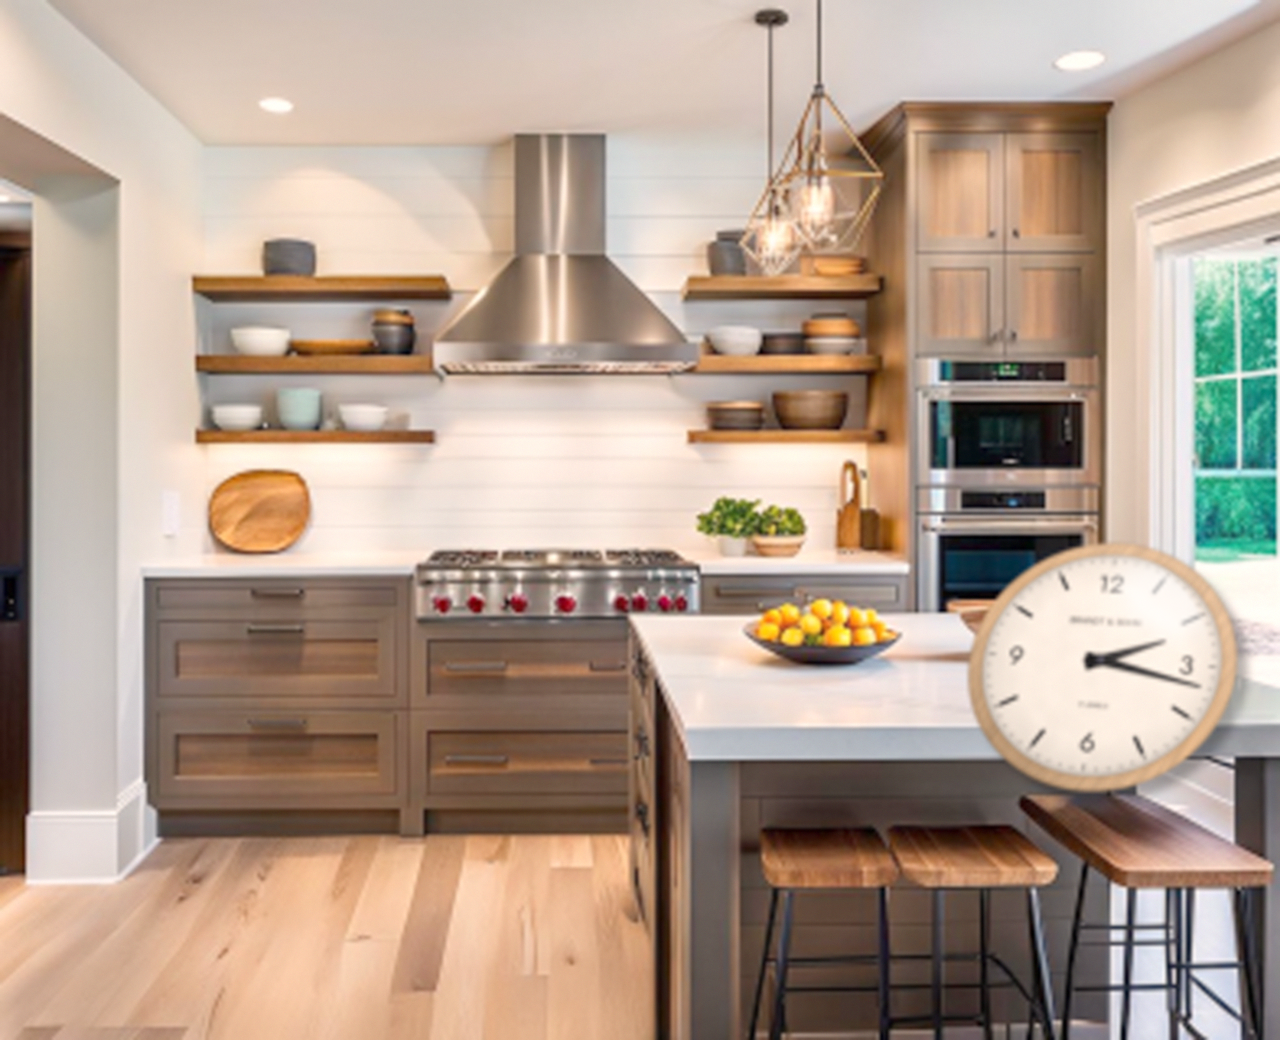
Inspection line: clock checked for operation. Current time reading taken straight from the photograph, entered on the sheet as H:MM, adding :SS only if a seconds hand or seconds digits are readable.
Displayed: 2:17
